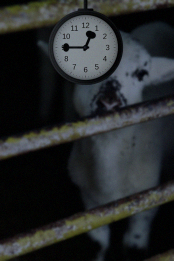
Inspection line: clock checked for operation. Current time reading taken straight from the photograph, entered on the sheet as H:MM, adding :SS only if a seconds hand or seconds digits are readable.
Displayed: 12:45
